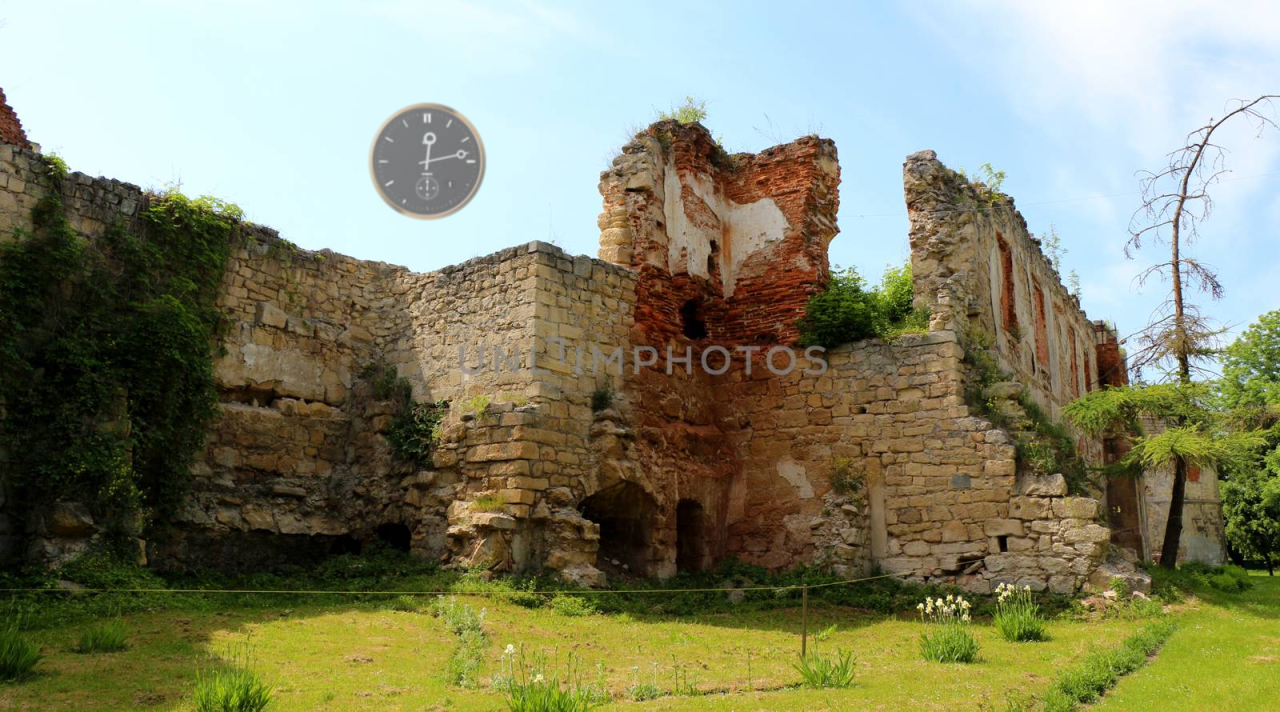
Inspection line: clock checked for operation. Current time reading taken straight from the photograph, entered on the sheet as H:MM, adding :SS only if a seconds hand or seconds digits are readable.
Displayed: 12:13
